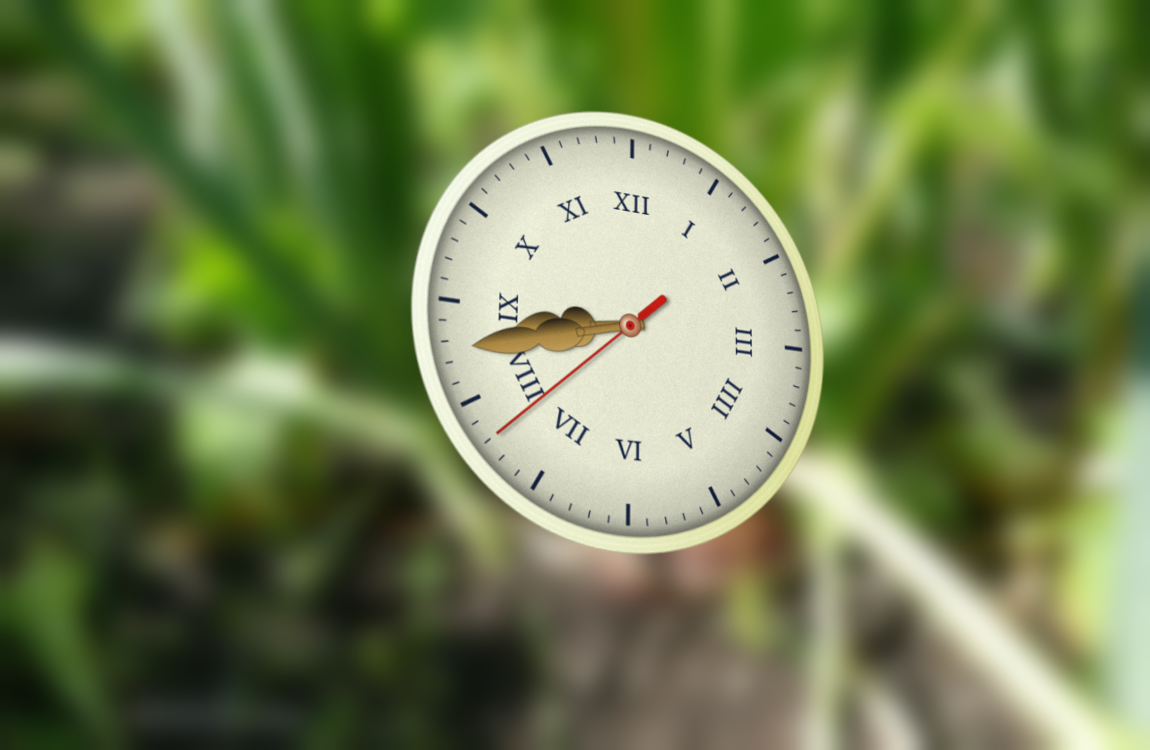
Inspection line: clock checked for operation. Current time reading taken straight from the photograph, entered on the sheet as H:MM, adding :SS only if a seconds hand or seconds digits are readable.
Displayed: 8:42:38
